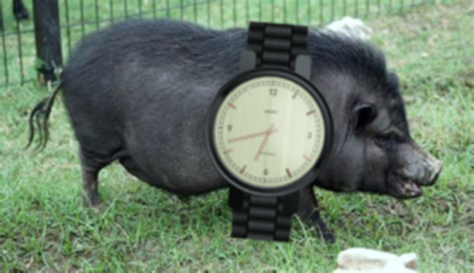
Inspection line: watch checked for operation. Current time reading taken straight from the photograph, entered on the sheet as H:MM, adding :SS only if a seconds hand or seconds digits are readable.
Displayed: 6:42
